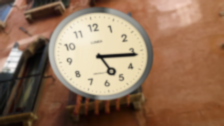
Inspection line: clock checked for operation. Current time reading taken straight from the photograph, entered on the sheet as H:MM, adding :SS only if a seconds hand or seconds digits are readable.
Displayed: 5:16
